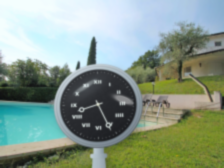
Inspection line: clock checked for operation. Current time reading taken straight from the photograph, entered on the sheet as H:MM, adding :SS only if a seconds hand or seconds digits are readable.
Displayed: 8:26
